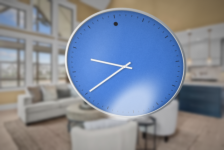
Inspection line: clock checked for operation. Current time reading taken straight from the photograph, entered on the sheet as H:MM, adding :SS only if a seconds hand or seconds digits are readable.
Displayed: 9:40
